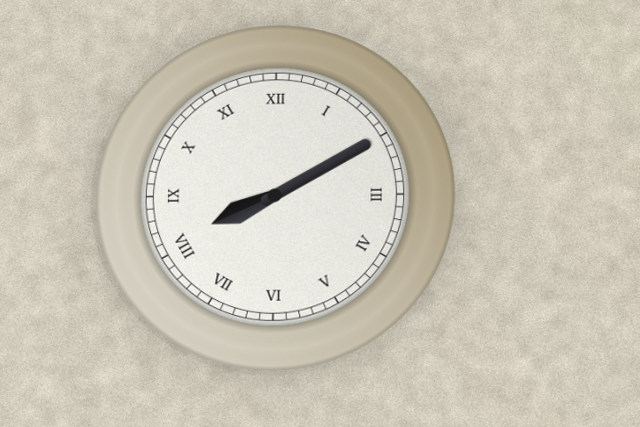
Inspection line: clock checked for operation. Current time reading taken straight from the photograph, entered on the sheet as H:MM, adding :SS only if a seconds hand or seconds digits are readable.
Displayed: 8:10
